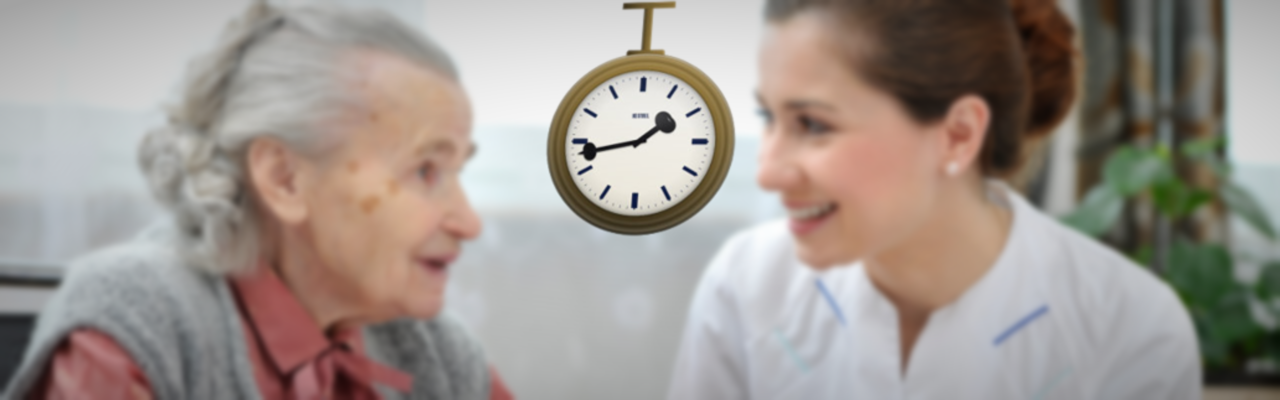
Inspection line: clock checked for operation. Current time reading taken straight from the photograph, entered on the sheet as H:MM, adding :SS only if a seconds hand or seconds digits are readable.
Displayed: 1:43
